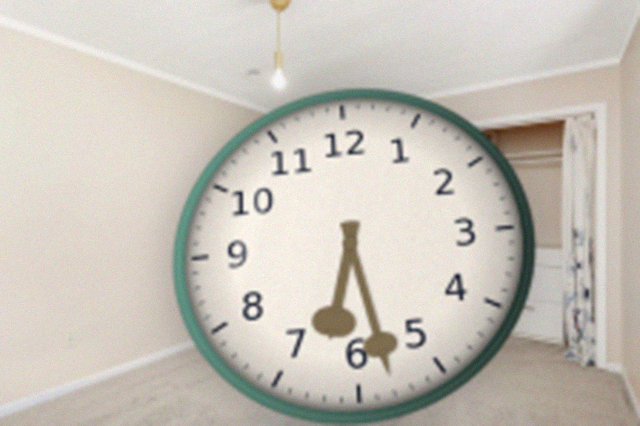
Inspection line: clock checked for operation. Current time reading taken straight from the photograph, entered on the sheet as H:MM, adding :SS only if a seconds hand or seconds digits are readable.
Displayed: 6:28
